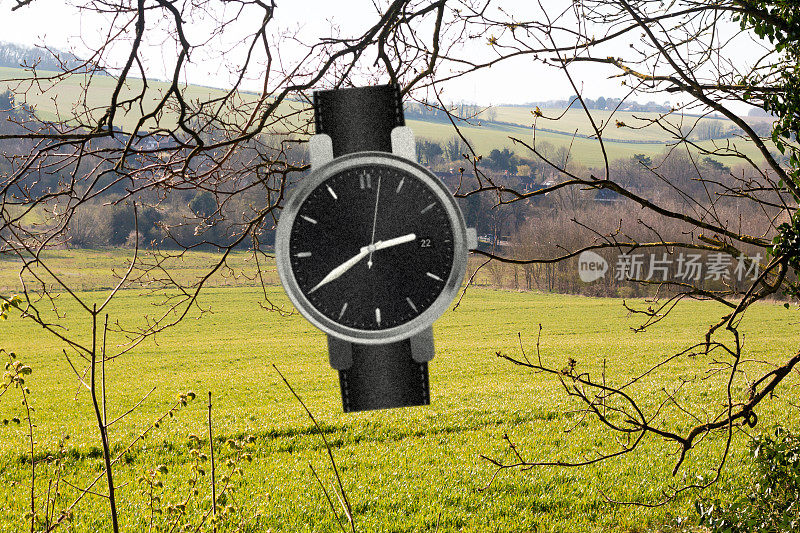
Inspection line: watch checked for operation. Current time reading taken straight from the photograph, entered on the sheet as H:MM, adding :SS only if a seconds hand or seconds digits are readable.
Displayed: 2:40:02
